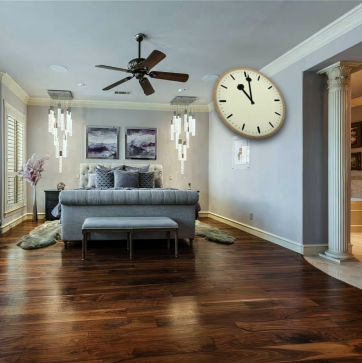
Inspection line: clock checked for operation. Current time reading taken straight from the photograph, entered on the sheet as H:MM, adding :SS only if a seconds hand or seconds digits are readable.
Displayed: 11:01
